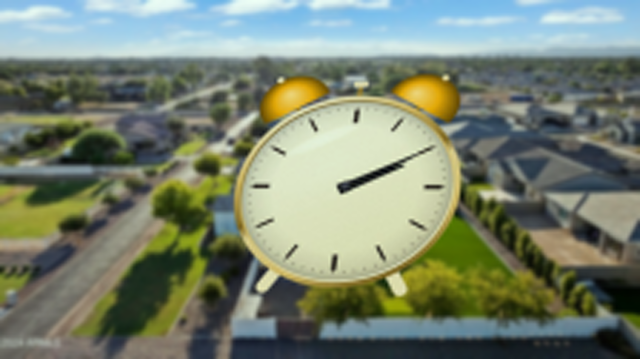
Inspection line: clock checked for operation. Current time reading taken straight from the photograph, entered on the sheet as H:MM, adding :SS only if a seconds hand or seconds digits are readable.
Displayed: 2:10
